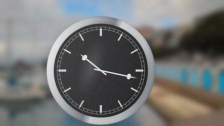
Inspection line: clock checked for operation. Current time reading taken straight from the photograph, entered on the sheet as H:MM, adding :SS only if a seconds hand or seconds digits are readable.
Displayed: 10:17
